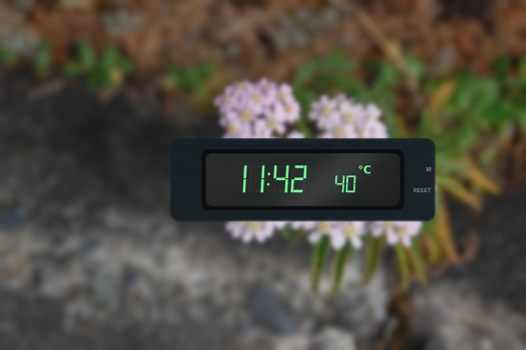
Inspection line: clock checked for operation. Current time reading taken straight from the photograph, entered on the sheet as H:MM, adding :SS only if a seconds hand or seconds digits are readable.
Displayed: 11:42
